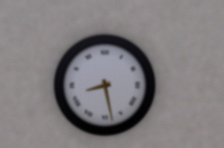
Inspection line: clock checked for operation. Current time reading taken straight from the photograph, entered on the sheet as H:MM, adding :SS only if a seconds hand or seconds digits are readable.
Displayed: 8:28
